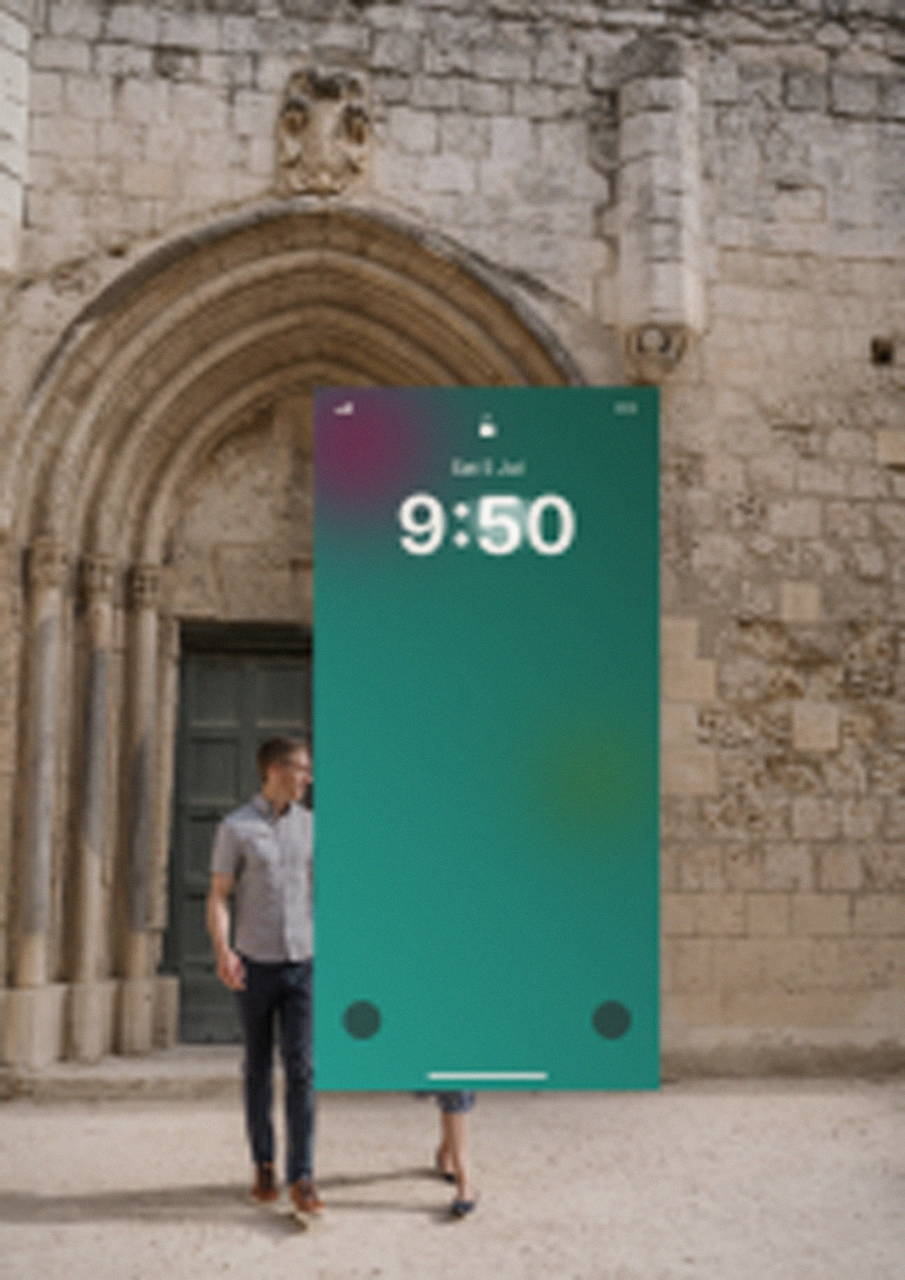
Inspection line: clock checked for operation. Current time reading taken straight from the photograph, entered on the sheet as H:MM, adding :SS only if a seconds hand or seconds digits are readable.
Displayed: 9:50
